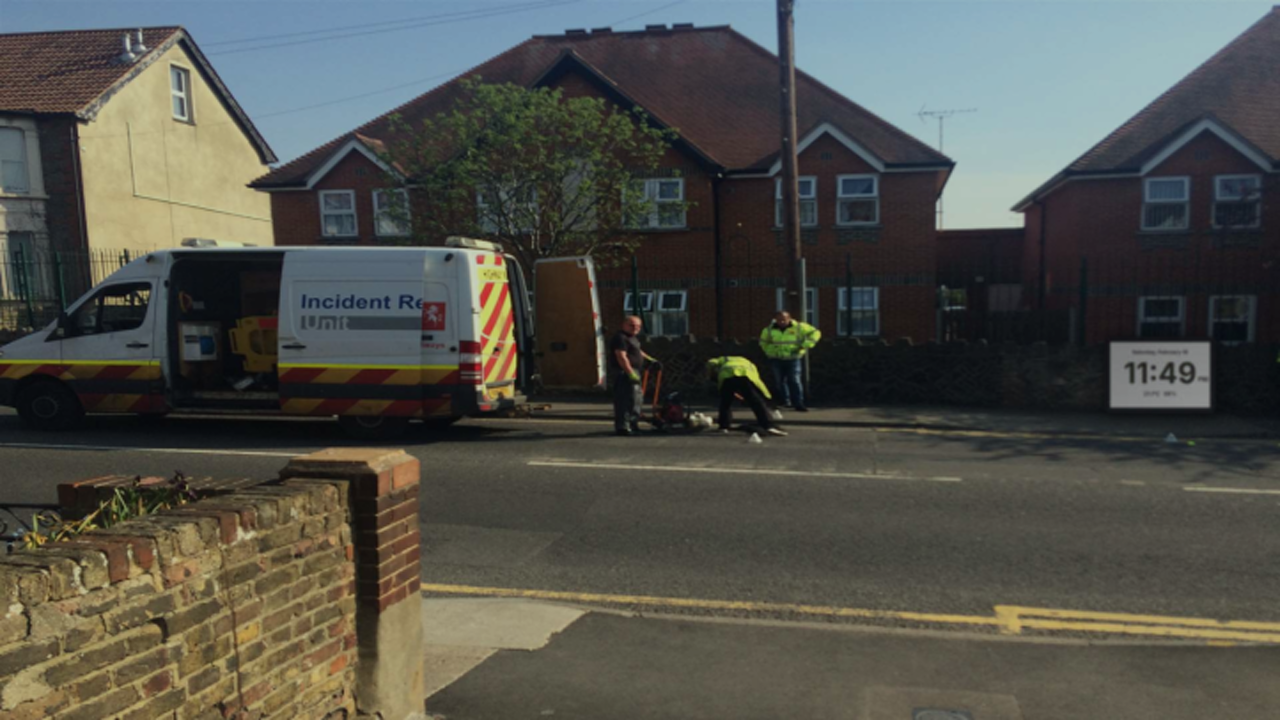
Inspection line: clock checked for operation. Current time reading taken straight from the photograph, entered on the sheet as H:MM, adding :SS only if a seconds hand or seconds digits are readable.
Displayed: 11:49
